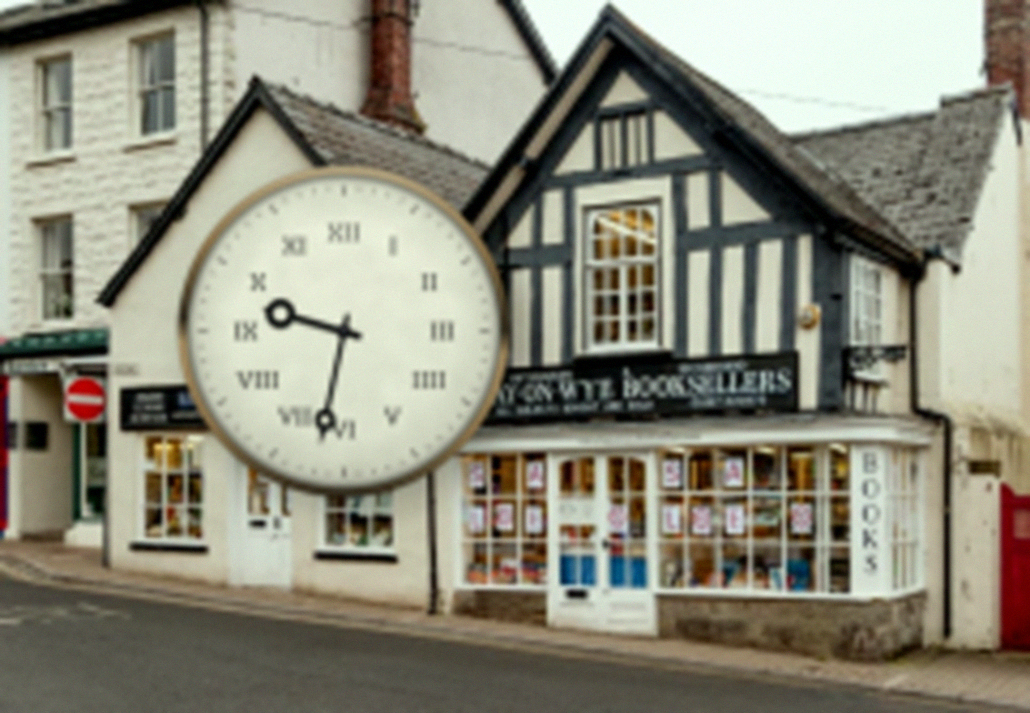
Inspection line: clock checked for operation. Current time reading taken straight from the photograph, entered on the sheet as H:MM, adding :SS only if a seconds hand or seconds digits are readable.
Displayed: 9:32
